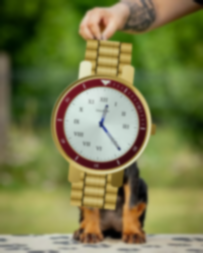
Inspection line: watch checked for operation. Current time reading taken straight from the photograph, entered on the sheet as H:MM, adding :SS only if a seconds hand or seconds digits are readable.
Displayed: 12:23
